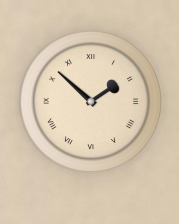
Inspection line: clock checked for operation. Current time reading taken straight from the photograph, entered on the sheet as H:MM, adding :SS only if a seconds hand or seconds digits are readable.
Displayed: 1:52
